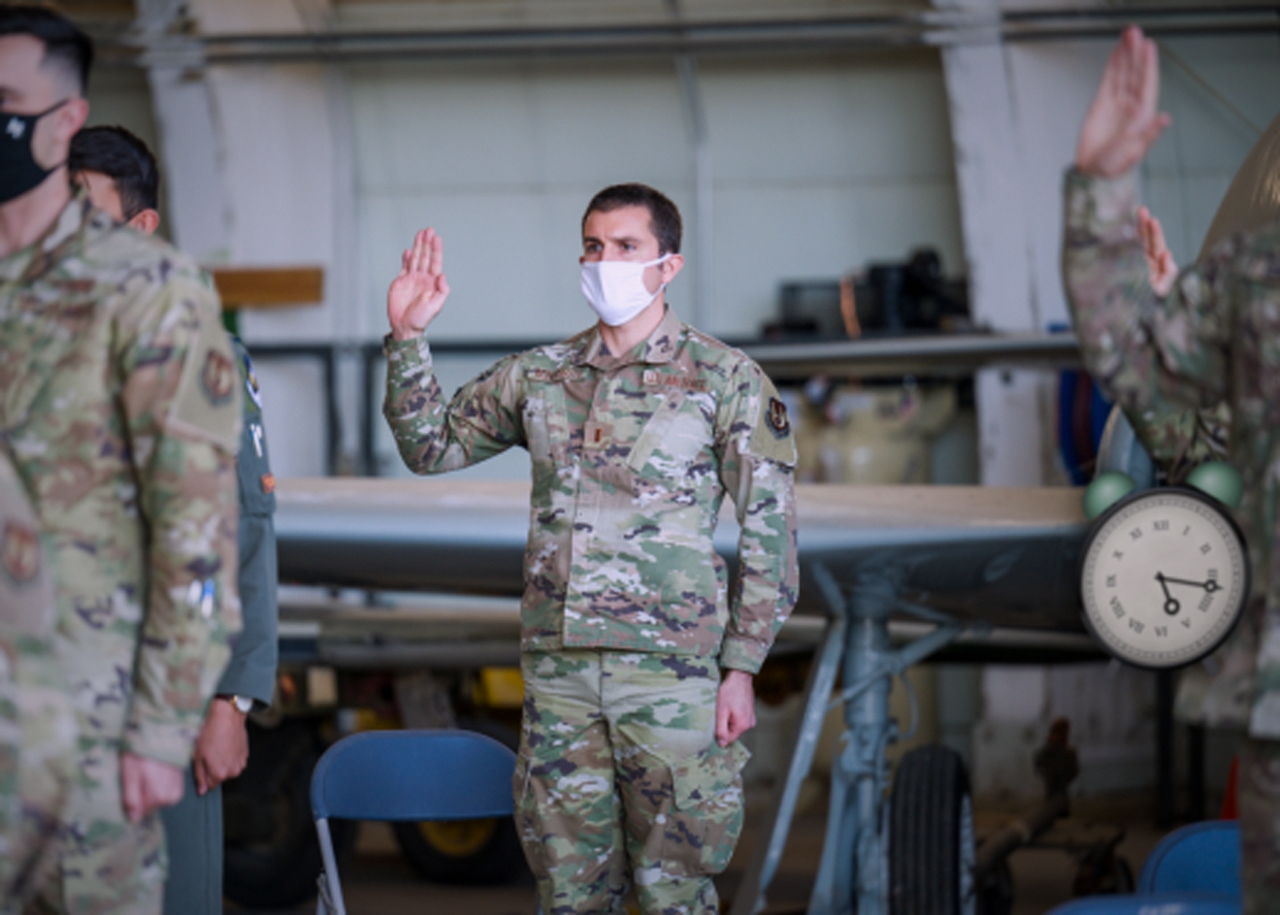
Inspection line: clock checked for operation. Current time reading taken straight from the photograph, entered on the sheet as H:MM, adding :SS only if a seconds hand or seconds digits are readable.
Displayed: 5:17
